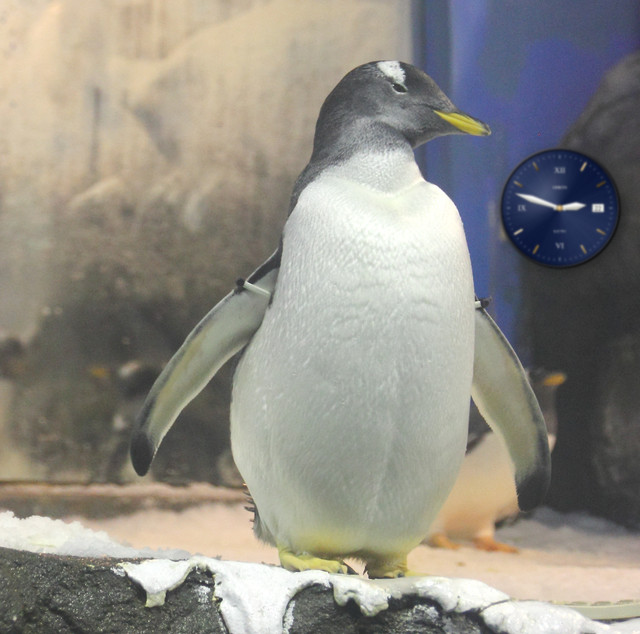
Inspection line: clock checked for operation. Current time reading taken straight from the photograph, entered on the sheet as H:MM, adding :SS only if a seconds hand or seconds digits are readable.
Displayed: 2:48
